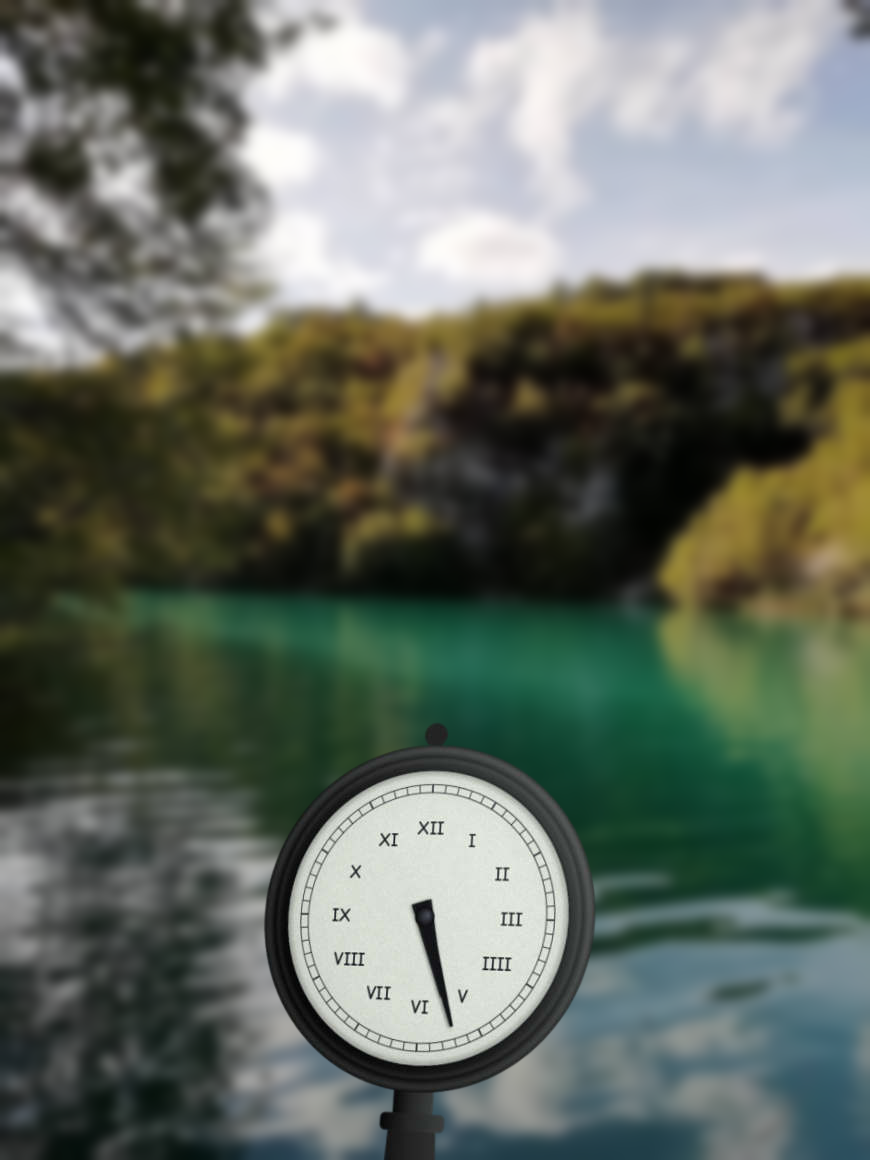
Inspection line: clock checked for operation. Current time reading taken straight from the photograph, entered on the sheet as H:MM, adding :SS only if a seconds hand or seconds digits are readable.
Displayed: 5:27
